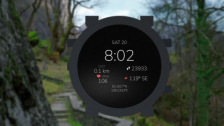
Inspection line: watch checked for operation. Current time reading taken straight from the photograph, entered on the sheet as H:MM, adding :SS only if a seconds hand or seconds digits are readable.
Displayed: 8:02
